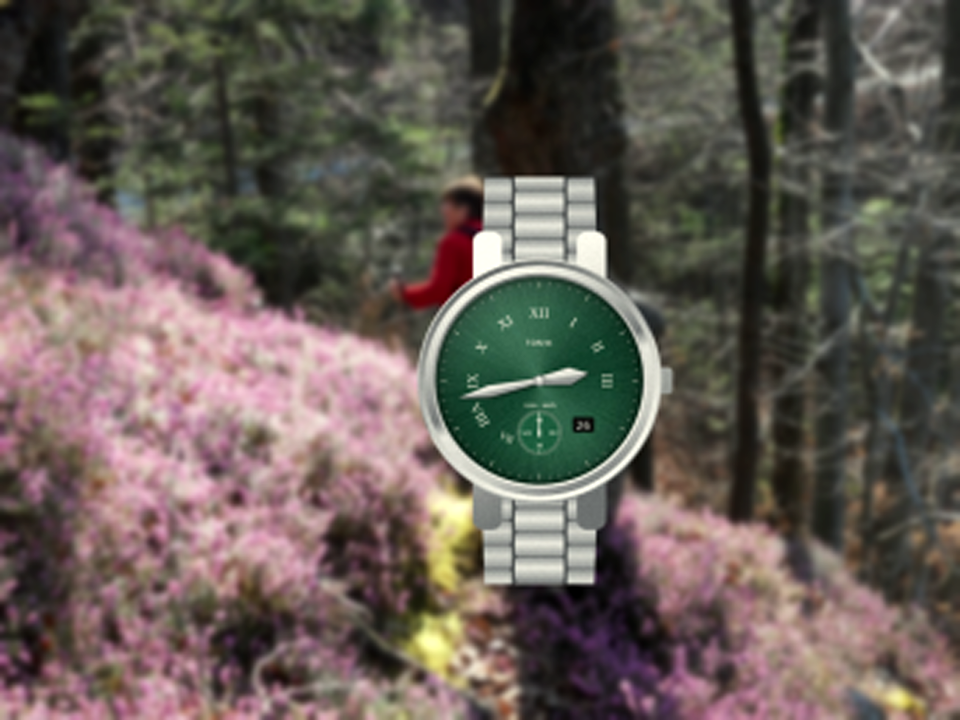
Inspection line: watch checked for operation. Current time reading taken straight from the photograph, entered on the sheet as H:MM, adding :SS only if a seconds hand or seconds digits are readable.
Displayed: 2:43
